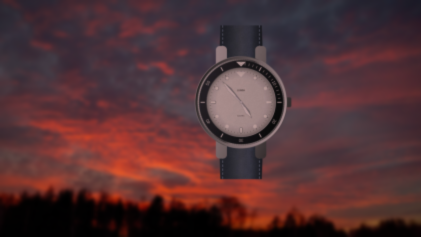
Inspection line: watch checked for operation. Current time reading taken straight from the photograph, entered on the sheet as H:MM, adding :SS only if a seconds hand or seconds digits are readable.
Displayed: 4:53
